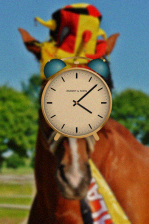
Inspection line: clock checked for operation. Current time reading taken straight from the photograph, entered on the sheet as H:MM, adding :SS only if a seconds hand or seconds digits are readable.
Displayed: 4:08
